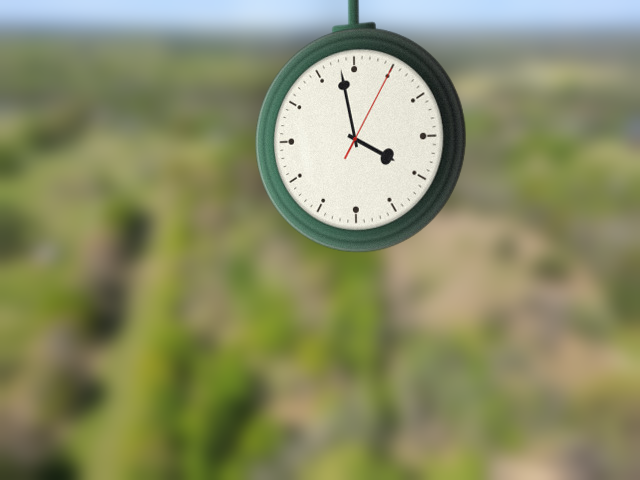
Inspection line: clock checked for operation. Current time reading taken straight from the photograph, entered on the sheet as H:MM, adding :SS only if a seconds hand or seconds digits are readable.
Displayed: 3:58:05
